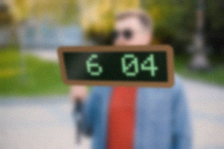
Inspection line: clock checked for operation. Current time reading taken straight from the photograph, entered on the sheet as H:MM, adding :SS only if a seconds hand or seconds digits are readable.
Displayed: 6:04
